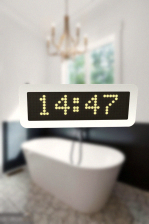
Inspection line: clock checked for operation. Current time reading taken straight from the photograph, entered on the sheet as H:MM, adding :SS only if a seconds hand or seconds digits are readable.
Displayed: 14:47
